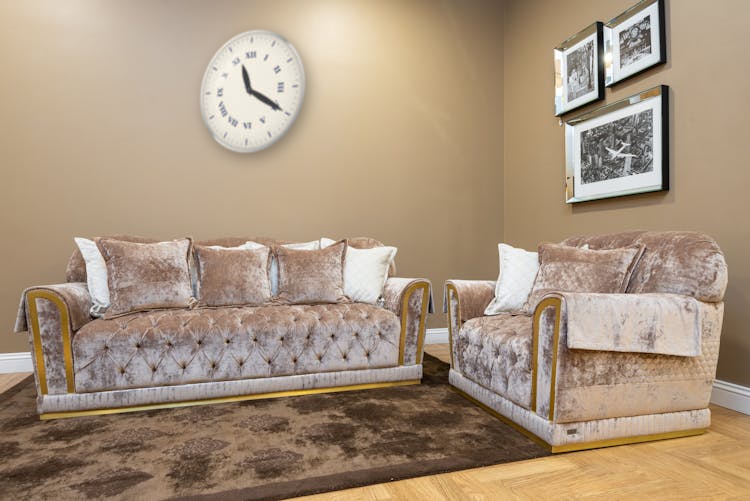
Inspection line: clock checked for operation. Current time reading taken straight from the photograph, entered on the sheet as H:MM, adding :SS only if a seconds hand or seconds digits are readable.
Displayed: 11:20
